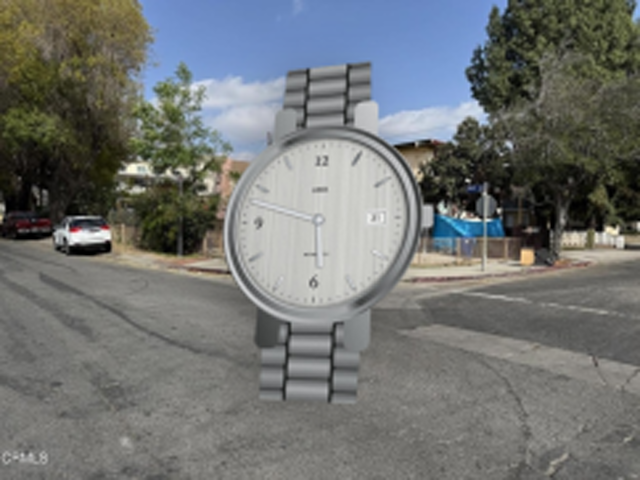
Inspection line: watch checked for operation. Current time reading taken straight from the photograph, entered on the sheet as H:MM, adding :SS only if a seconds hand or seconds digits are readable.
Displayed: 5:48
